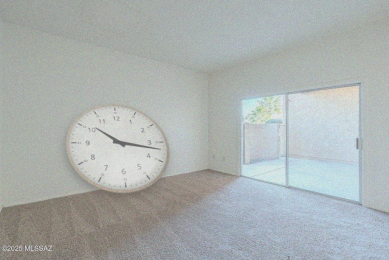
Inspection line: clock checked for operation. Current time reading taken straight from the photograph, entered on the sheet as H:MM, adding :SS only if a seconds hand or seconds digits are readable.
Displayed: 10:17
